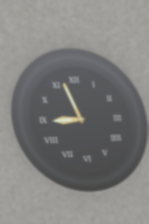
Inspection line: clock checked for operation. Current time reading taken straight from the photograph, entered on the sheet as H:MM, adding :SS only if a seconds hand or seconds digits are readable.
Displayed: 8:57
